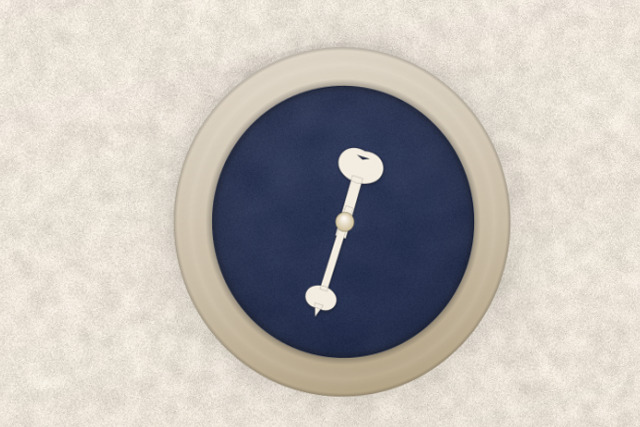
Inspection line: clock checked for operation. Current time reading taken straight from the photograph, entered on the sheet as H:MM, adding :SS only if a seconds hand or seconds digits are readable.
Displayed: 12:33
